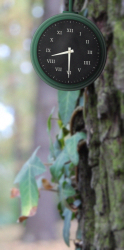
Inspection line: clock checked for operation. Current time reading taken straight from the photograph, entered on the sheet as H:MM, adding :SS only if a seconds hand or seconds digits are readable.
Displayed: 8:30
